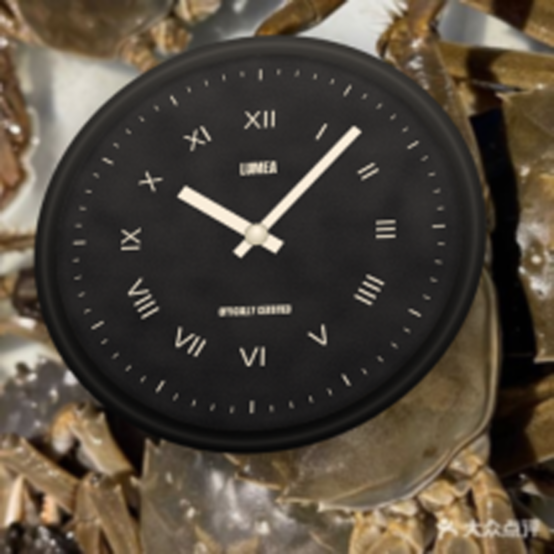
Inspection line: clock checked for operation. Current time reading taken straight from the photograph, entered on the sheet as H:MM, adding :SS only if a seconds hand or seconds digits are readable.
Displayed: 10:07
